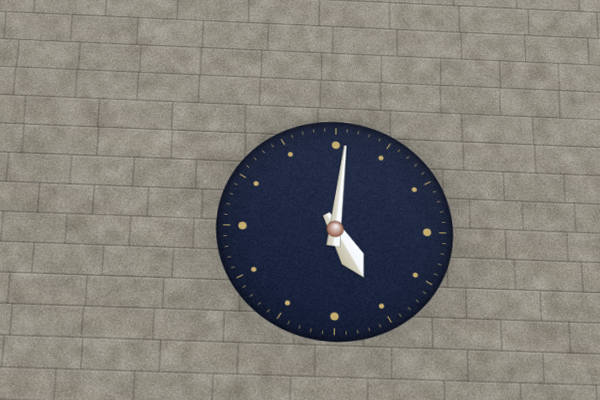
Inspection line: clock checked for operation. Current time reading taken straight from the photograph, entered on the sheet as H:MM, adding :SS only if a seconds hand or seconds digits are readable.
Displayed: 5:01
